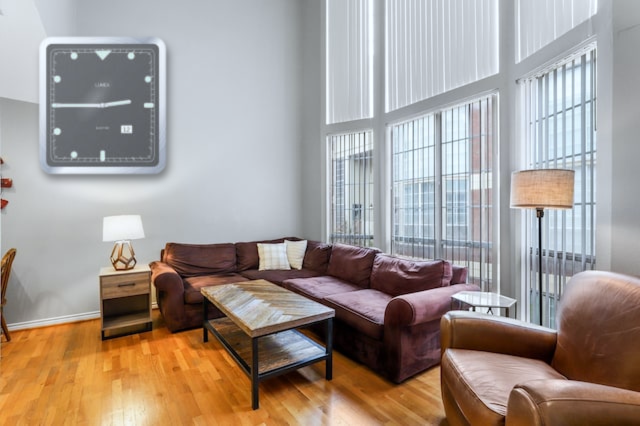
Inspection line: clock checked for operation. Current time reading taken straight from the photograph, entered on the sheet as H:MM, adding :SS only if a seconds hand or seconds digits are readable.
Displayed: 2:45
